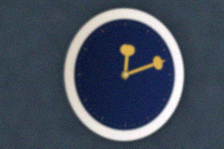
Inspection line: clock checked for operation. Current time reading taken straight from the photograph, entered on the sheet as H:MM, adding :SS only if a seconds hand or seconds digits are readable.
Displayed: 12:12
